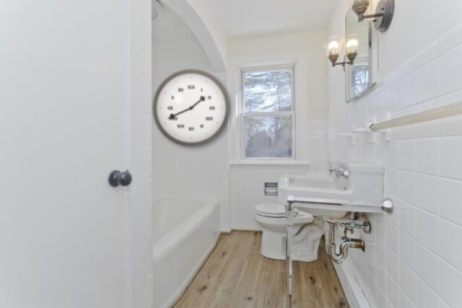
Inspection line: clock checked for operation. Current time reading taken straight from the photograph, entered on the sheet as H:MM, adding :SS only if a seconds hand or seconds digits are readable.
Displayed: 1:41
